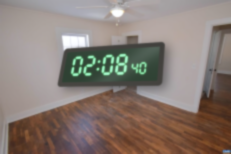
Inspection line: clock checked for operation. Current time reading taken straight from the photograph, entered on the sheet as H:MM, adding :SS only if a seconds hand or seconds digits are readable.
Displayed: 2:08:40
